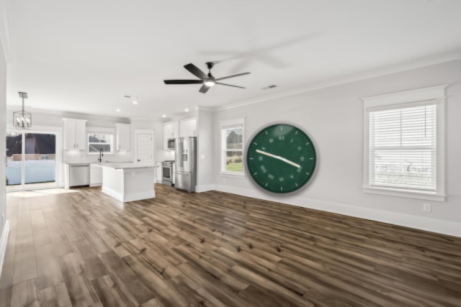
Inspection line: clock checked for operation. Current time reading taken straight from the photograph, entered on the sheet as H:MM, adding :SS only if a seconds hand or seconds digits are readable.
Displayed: 3:48
